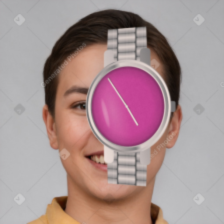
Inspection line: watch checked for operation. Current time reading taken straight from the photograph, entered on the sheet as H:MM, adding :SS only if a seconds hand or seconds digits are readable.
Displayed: 4:54
